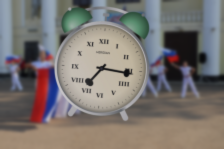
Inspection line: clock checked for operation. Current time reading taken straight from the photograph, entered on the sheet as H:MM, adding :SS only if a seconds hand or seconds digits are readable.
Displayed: 7:16
